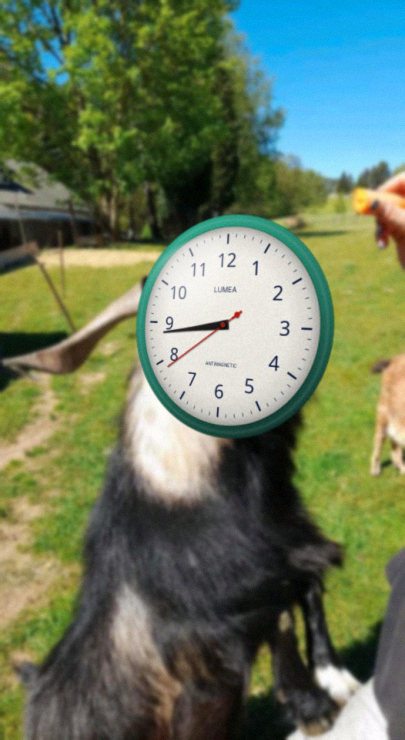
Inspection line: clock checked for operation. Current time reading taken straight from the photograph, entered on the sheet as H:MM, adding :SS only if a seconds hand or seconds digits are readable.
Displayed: 8:43:39
